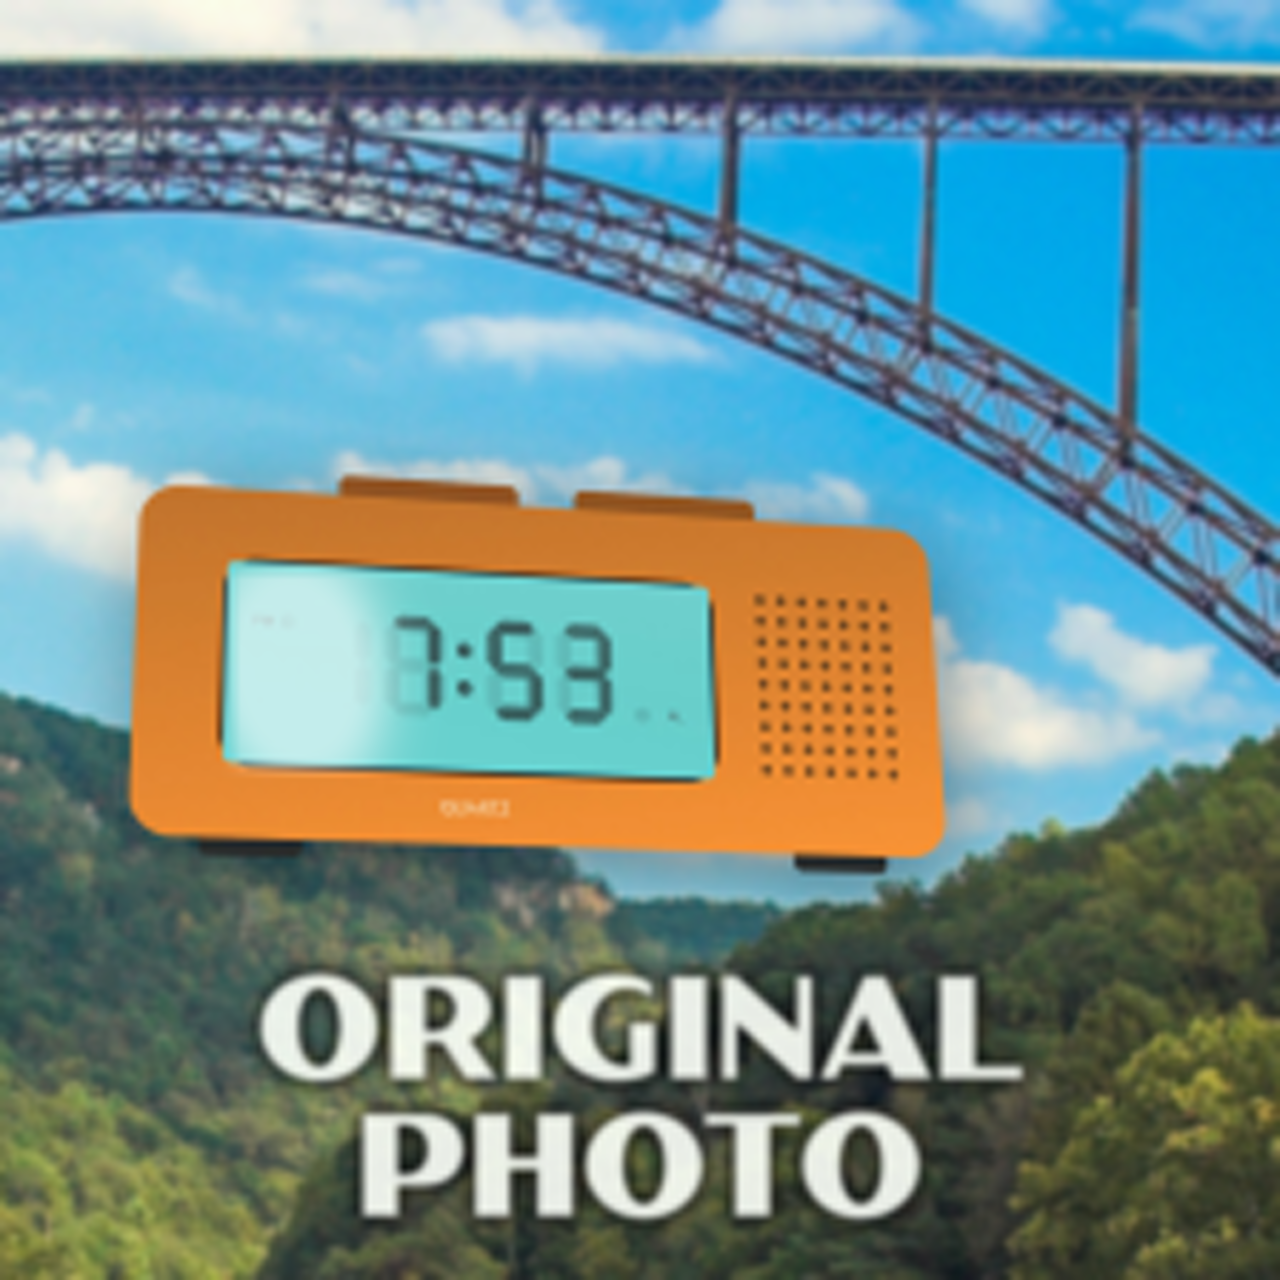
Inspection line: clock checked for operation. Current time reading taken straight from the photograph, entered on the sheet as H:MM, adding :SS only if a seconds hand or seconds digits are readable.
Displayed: 7:53
